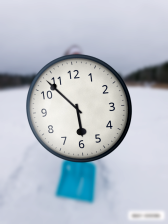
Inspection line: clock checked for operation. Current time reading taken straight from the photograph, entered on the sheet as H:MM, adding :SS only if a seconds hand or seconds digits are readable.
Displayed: 5:53
